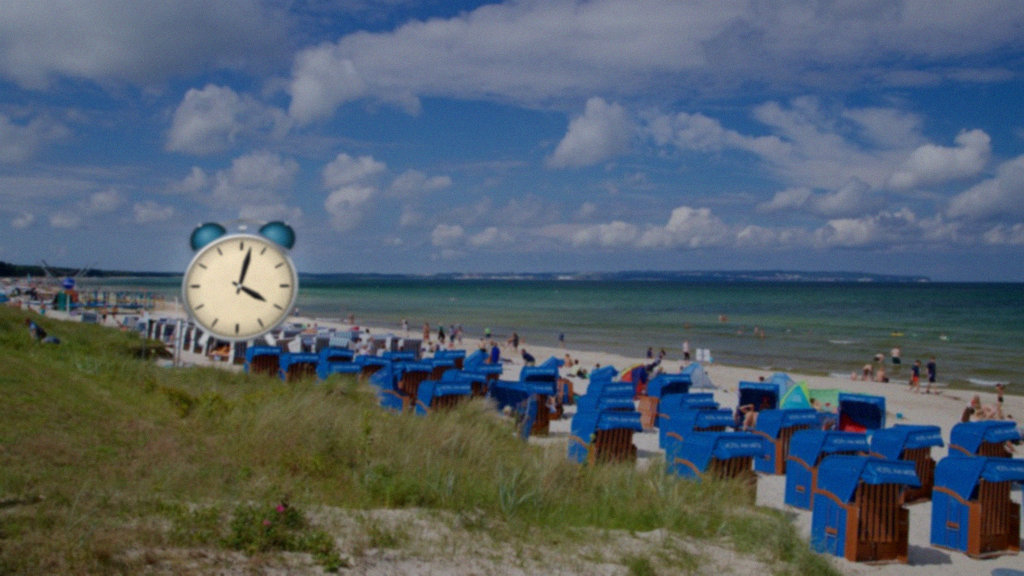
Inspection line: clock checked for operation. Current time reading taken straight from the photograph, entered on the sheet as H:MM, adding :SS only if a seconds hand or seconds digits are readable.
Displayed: 4:02
